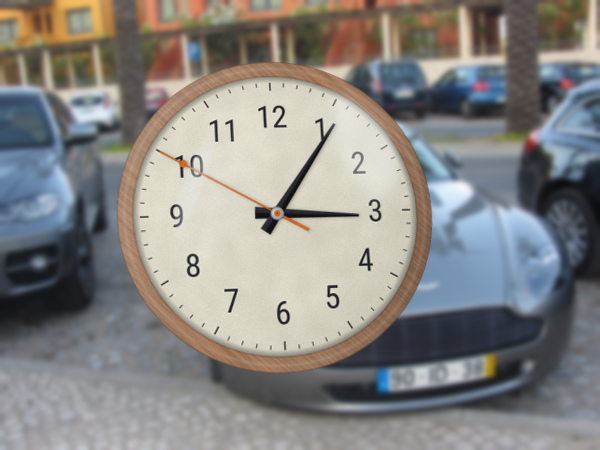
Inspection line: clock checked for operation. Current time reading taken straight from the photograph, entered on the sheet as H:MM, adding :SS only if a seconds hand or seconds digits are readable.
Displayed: 3:05:50
